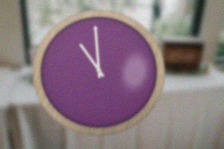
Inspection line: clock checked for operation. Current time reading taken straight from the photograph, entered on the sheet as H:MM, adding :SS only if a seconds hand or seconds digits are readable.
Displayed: 11:00
